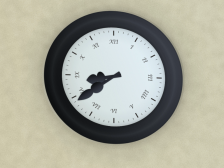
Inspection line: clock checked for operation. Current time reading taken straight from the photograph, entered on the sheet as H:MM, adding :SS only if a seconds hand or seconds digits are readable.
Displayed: 8:39
